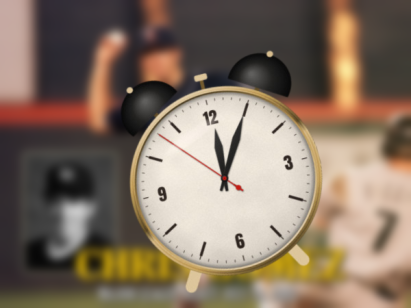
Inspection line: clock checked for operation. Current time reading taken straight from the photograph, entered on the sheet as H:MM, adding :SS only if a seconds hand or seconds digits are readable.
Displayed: 12:04:53
